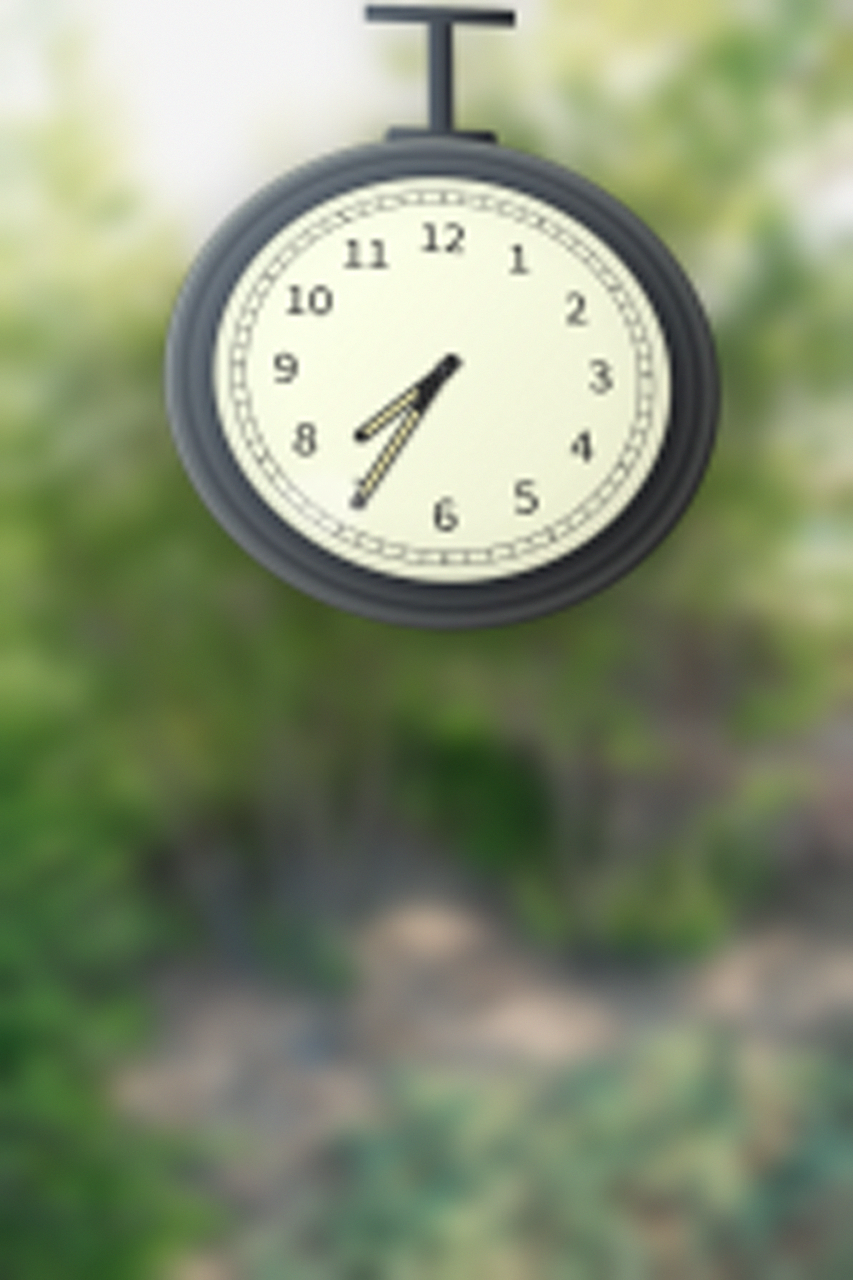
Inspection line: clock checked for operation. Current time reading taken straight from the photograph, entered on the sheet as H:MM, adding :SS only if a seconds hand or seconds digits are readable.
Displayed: 7:35
